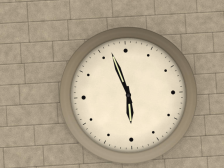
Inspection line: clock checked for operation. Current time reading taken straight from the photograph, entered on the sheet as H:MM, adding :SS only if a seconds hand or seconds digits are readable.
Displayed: 5:57
